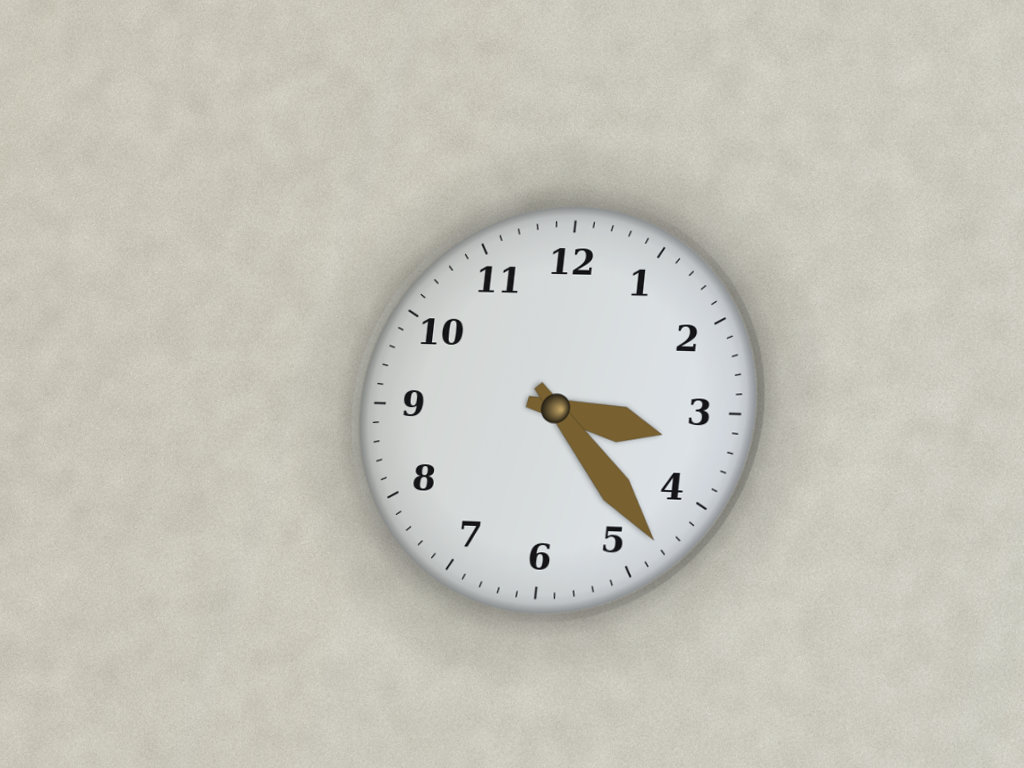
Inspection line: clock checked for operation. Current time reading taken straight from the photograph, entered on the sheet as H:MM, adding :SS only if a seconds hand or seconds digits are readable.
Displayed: 3:23
